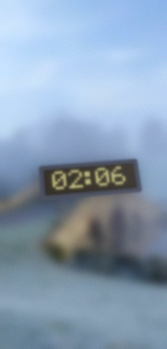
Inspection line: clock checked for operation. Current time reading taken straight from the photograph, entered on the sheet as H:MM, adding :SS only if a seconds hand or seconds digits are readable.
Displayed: 2:06
